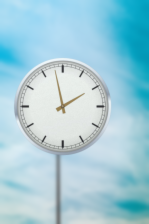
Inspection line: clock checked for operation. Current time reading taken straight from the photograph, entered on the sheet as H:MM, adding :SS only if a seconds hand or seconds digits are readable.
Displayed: 1:58
